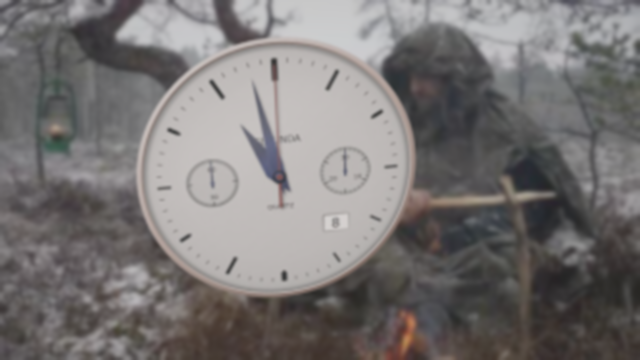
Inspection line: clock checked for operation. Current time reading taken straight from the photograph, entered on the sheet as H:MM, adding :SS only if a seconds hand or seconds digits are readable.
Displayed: 10:58
